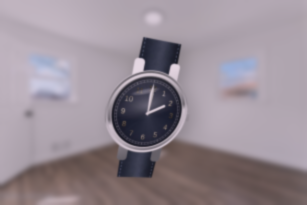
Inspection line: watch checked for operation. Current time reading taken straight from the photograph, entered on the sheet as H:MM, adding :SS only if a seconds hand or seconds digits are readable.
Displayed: 2:00
